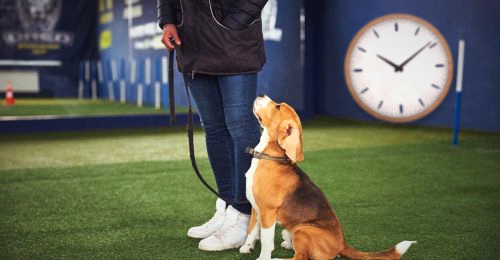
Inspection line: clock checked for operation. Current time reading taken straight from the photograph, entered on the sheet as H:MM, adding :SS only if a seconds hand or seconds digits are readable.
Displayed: 10:09
